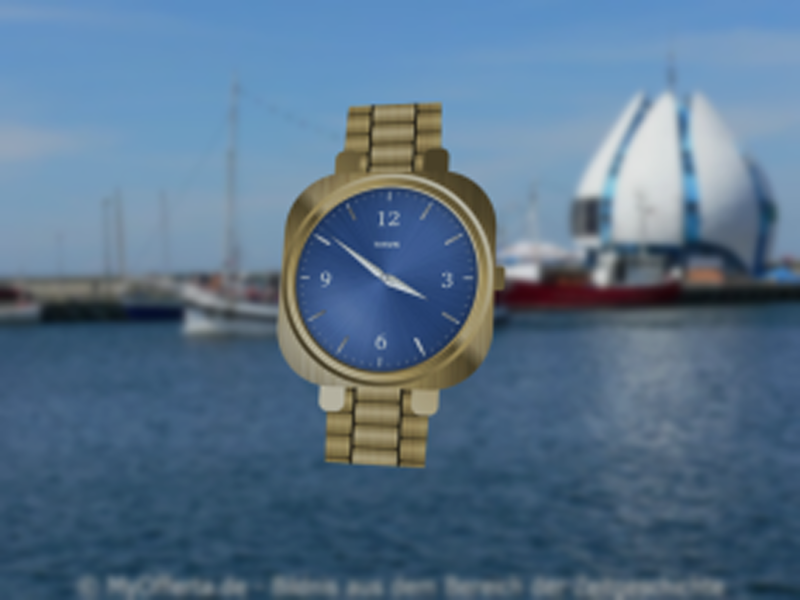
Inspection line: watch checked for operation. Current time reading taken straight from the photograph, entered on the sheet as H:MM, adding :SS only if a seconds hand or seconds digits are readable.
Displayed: 3:51
